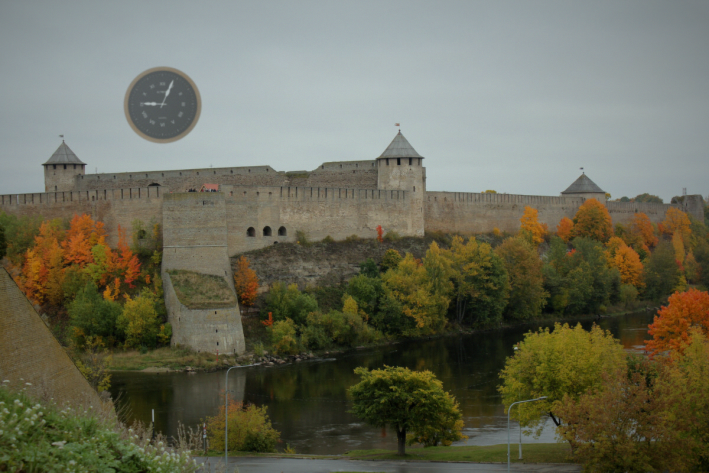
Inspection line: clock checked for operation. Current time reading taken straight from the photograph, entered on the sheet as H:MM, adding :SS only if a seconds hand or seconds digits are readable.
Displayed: 9:04
